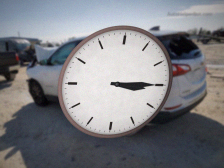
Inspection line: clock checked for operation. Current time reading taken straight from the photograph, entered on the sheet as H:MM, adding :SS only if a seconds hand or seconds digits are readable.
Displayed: 3:15
